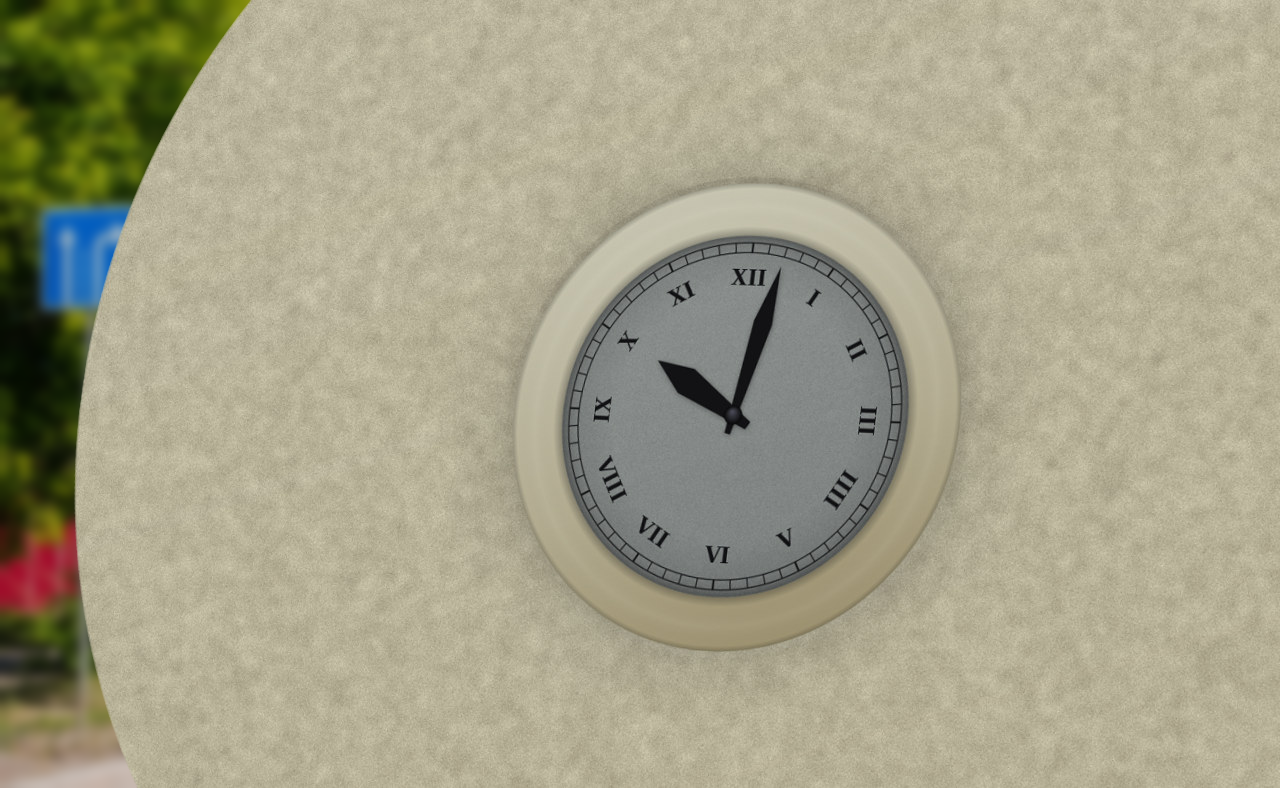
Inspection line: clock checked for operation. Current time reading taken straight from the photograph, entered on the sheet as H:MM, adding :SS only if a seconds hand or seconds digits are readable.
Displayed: 10:02
